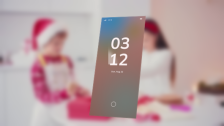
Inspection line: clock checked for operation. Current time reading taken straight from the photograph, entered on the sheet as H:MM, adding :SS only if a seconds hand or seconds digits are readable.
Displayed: 3:12
